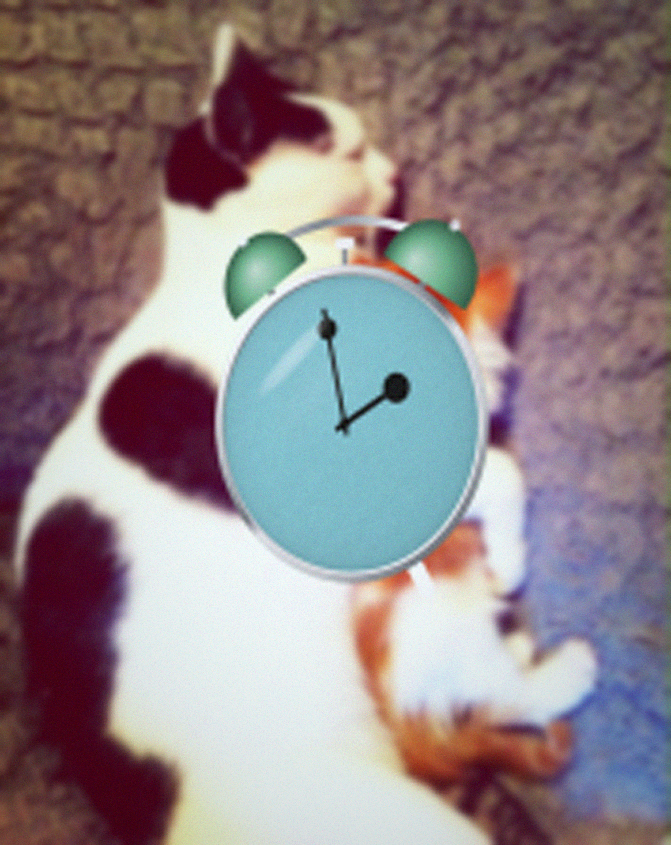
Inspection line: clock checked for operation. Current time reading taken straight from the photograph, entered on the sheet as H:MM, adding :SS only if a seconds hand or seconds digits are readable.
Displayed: 1:58
